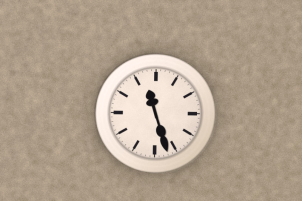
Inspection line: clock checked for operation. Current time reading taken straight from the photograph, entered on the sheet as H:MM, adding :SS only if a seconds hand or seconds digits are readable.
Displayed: 11:27
